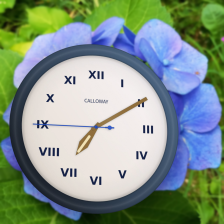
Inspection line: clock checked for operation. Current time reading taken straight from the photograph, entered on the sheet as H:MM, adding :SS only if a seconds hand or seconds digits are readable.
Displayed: 7:09:45
